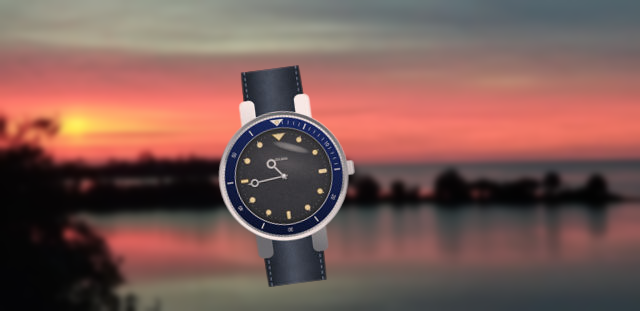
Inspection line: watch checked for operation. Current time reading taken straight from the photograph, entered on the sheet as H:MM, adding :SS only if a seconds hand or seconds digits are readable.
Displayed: 10:44
